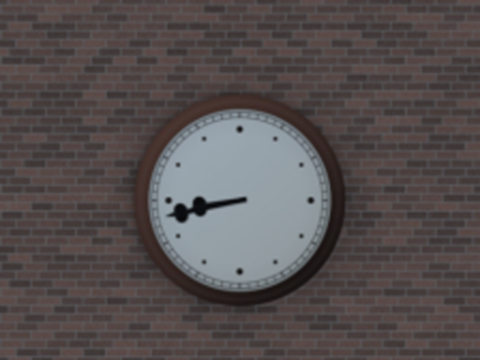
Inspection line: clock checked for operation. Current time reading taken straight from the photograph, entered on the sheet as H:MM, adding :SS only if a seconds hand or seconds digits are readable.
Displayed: 8:43
